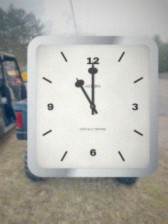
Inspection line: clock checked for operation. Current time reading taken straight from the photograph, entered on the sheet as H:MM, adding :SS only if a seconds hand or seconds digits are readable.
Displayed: 11:00
